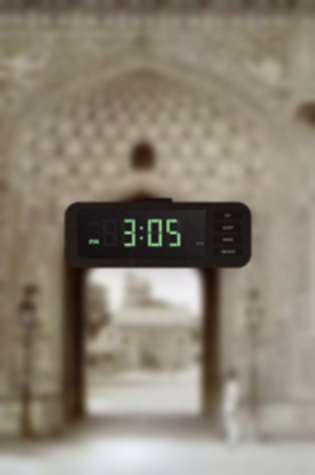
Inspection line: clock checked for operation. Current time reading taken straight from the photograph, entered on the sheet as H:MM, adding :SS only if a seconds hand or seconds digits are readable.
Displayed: 3:05
